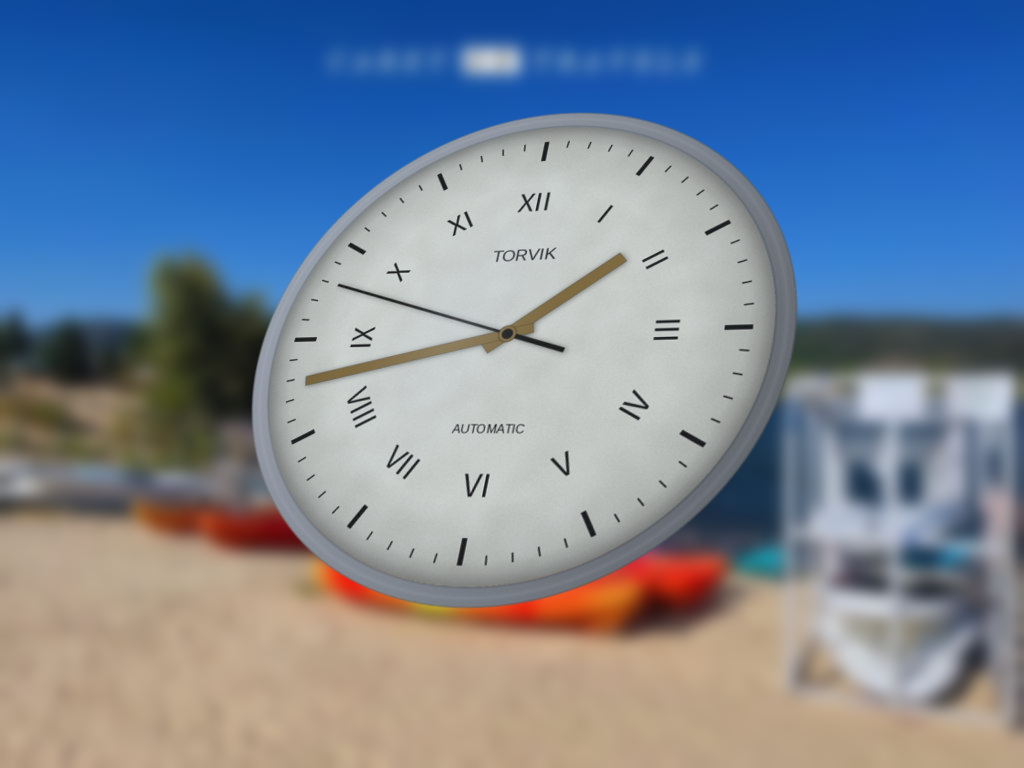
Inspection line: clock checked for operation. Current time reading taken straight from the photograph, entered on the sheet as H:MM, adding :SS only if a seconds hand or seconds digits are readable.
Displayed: 1:42:48
